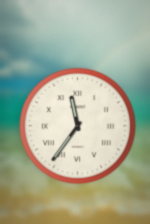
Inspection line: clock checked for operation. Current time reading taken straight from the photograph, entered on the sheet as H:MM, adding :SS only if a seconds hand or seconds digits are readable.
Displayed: 11:36
